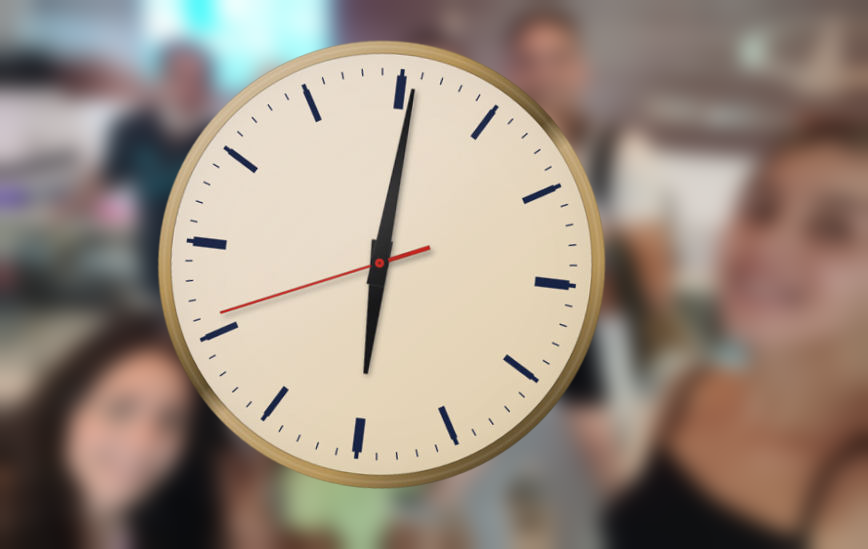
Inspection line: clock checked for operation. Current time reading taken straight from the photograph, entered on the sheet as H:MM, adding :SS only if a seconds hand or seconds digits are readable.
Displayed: 6:00:41
